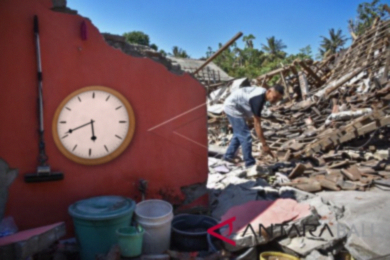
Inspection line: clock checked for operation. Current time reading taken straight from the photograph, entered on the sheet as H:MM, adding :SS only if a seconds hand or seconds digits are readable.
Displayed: 5:41
